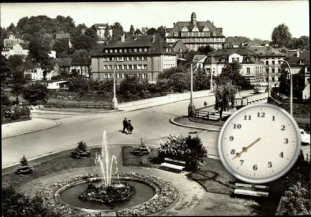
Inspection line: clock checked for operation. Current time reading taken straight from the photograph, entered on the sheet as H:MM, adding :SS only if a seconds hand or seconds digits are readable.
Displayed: 7:38
